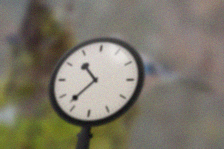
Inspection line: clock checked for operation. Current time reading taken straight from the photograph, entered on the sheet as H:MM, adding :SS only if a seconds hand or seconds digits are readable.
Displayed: 10:37
